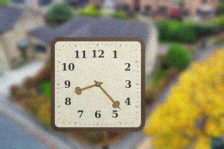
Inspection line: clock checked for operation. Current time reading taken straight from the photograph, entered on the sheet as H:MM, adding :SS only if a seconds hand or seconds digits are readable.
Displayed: 8:23
